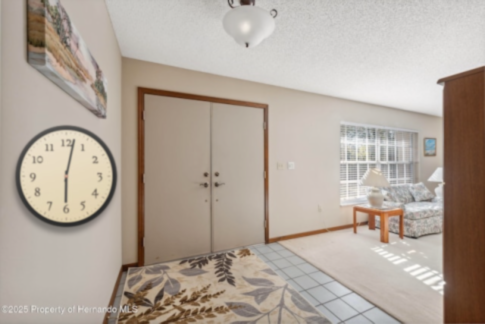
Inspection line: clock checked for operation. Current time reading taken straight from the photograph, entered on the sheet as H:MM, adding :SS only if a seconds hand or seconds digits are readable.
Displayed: 6:02
